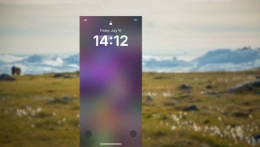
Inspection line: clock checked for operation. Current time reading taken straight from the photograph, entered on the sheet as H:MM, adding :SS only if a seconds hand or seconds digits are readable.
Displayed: 14:12
